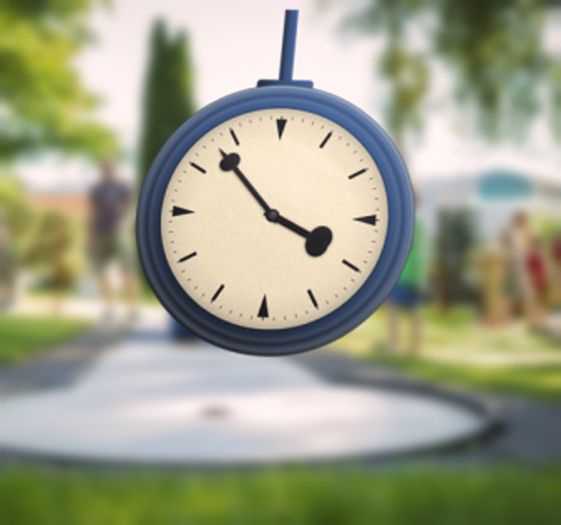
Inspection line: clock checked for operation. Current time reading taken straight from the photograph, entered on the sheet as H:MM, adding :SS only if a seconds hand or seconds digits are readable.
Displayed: 3:53
